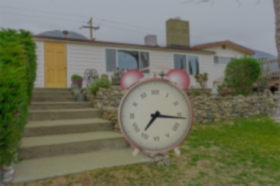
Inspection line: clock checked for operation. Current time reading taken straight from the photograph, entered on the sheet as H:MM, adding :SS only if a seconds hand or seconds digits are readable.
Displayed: 7:16
